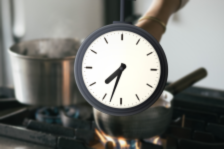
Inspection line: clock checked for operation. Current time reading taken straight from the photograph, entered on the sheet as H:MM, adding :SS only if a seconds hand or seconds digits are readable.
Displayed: 7:33
